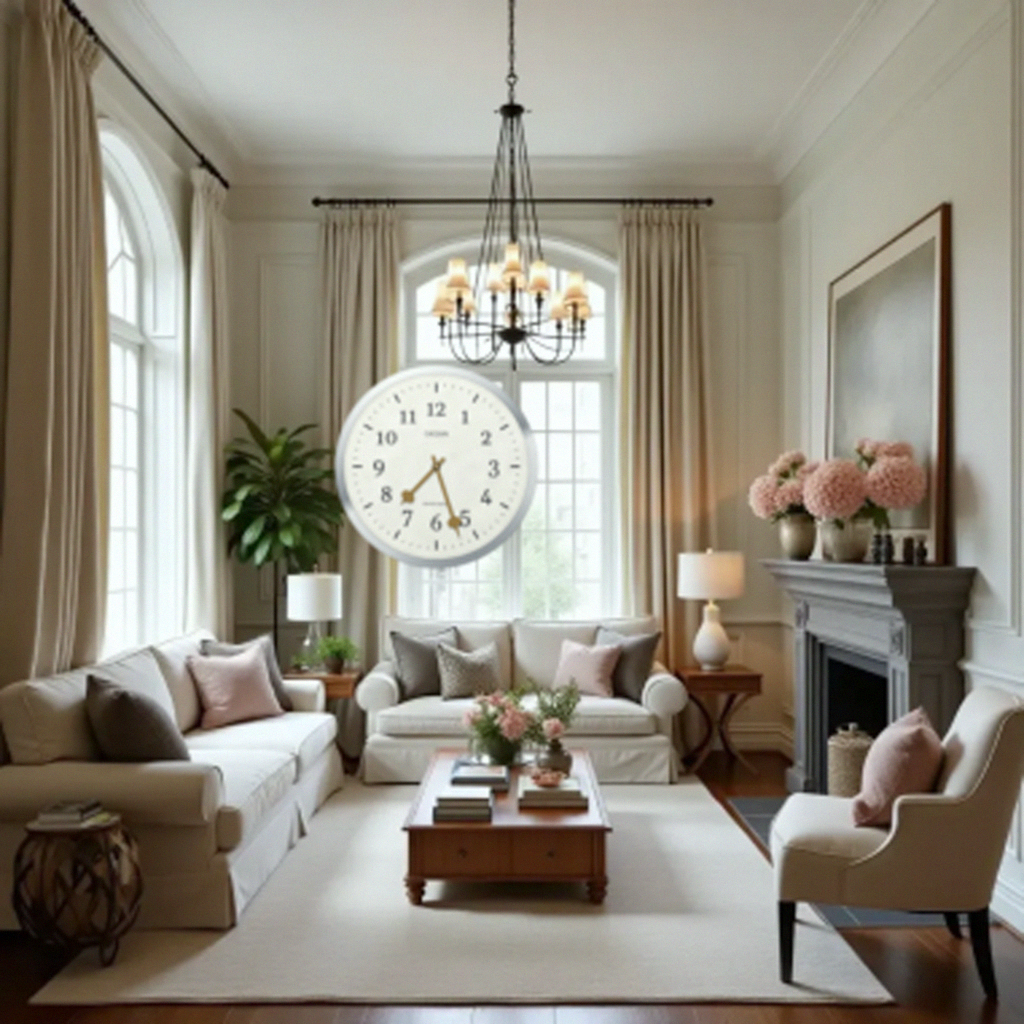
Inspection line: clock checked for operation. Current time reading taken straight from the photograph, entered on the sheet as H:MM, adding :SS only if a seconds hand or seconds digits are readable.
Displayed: 7:27
